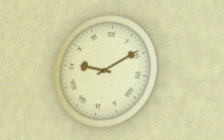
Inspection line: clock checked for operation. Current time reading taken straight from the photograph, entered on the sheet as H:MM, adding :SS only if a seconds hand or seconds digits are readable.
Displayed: 9:09
